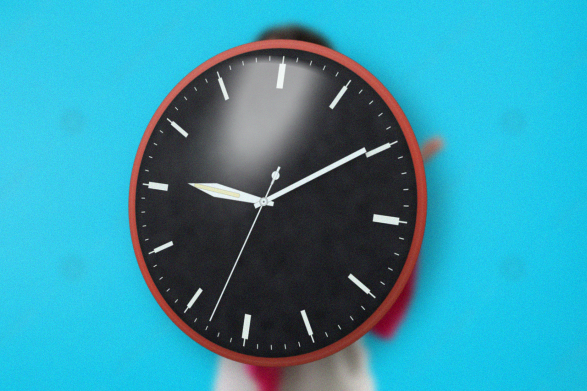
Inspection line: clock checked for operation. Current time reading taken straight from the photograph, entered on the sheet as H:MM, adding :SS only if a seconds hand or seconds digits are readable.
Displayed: 9:09:33
